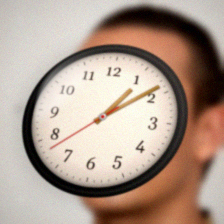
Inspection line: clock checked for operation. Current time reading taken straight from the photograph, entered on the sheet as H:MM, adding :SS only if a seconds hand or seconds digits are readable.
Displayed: 1:08:38
